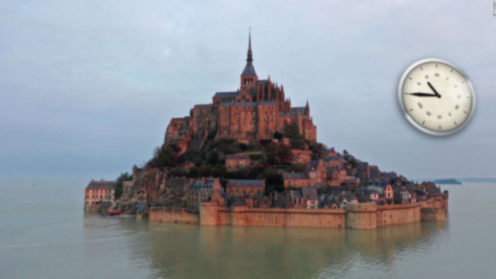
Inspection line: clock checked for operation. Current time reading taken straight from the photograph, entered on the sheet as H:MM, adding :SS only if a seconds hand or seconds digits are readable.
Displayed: 10:45
